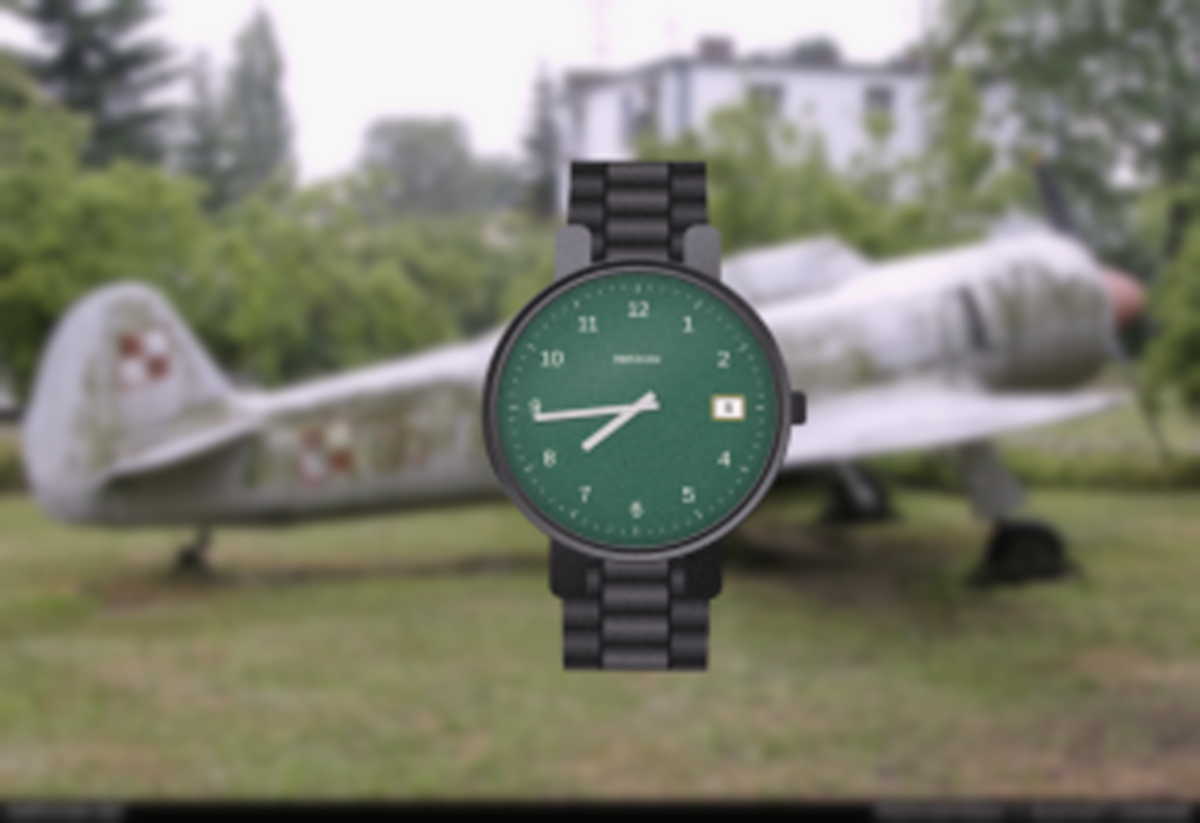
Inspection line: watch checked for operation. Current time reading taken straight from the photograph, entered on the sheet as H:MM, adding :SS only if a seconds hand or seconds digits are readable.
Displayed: 7:44
